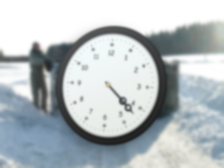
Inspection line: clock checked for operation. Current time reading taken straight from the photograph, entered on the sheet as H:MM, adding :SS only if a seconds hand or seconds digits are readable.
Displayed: 4:22
